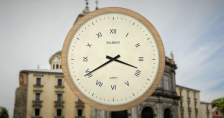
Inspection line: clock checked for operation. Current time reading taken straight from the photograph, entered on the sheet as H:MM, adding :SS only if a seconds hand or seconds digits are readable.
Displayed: 3:40
